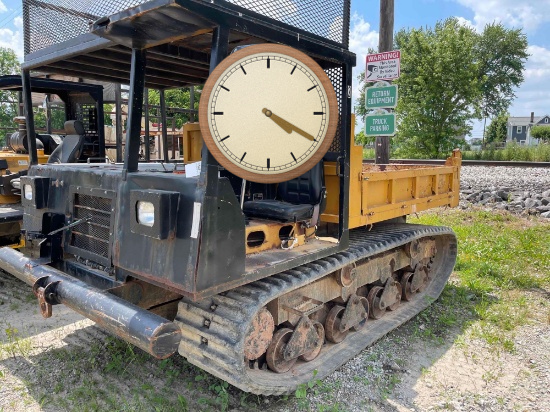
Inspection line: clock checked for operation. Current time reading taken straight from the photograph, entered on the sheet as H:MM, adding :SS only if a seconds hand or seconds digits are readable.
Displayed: 4:20
